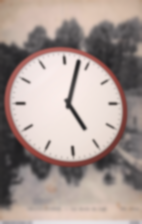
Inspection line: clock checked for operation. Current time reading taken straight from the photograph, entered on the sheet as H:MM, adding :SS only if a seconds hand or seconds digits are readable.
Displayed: 5:03
